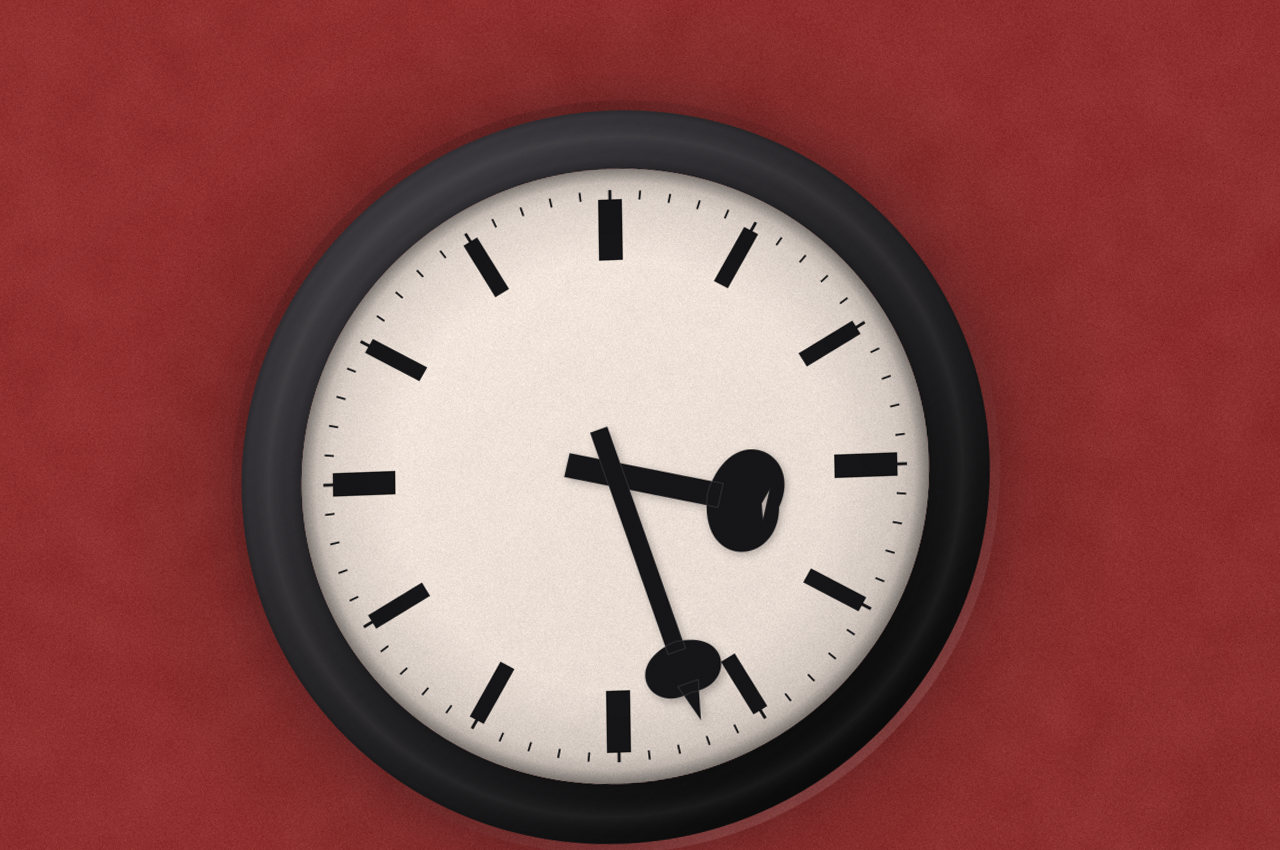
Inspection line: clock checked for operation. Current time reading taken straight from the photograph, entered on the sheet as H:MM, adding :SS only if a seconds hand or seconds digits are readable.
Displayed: 3:27
